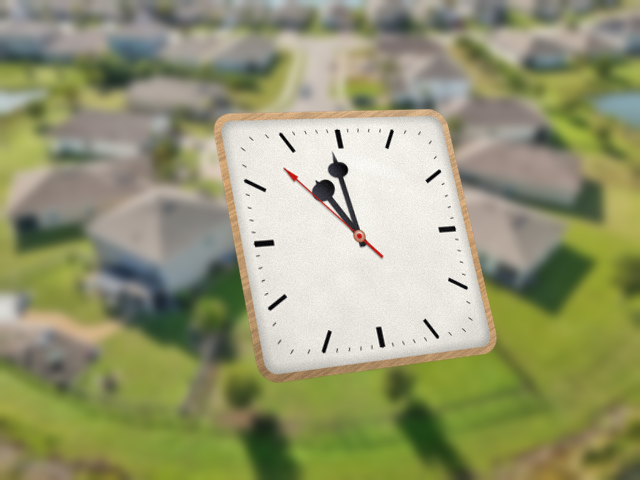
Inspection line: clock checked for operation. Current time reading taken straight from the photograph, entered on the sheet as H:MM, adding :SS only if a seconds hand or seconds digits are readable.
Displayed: 10:58:53
